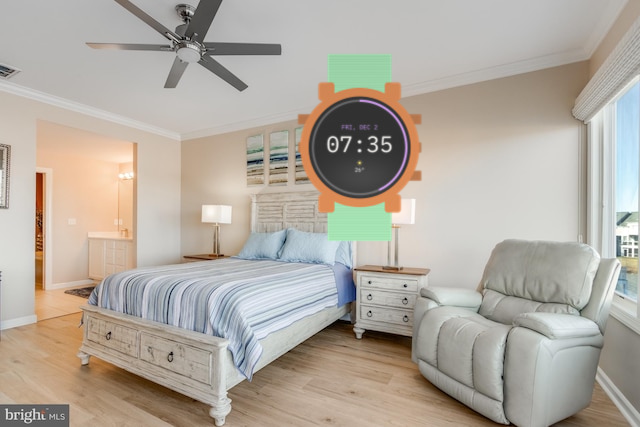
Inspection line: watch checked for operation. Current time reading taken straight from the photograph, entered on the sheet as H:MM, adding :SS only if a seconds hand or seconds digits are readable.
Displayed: 7:35
